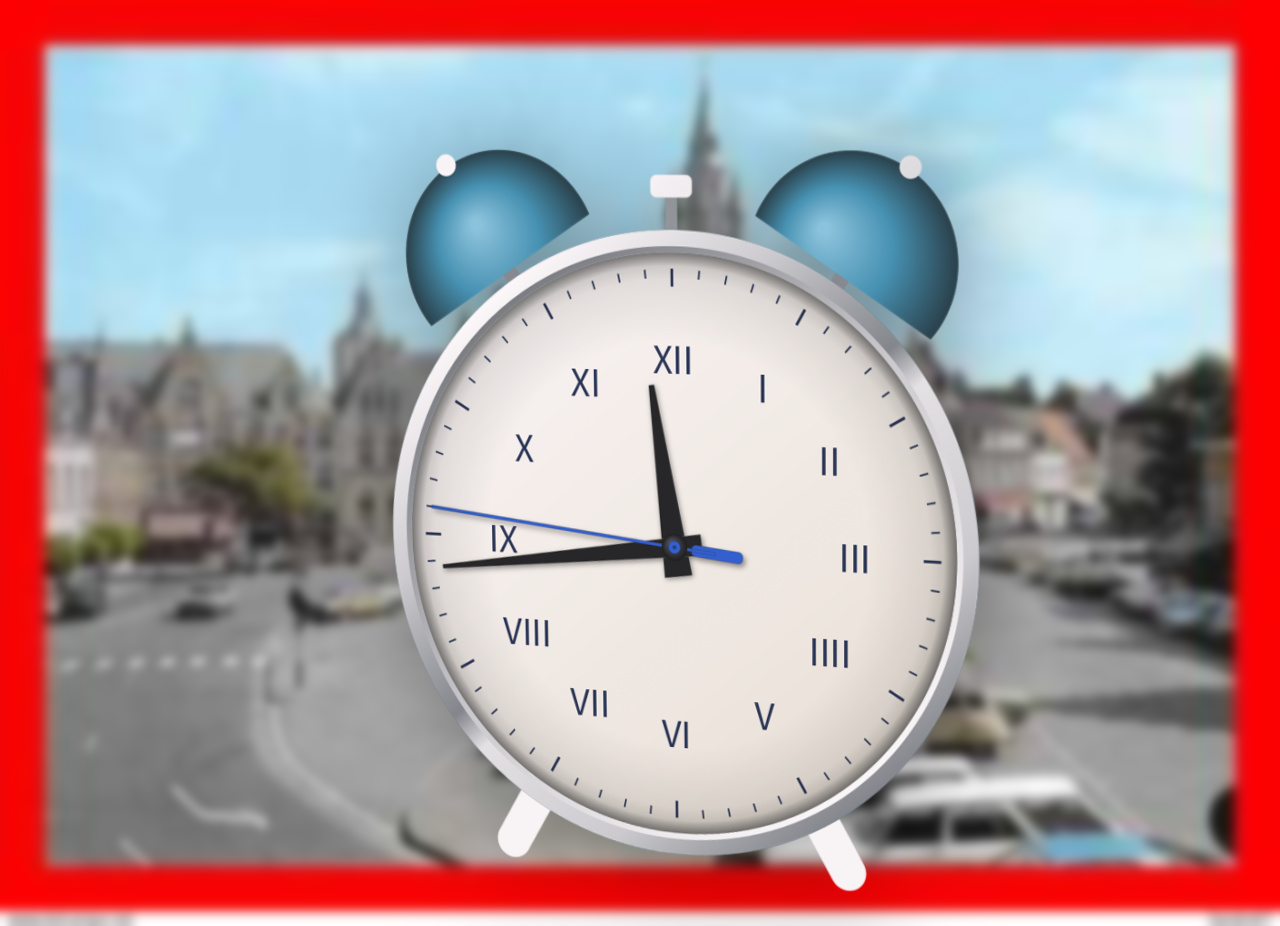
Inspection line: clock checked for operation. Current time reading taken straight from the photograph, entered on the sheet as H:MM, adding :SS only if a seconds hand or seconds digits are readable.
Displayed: 11:43:46
